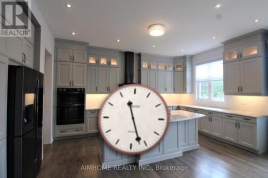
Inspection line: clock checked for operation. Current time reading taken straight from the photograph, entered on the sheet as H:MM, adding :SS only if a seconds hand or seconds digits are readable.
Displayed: 11:27
